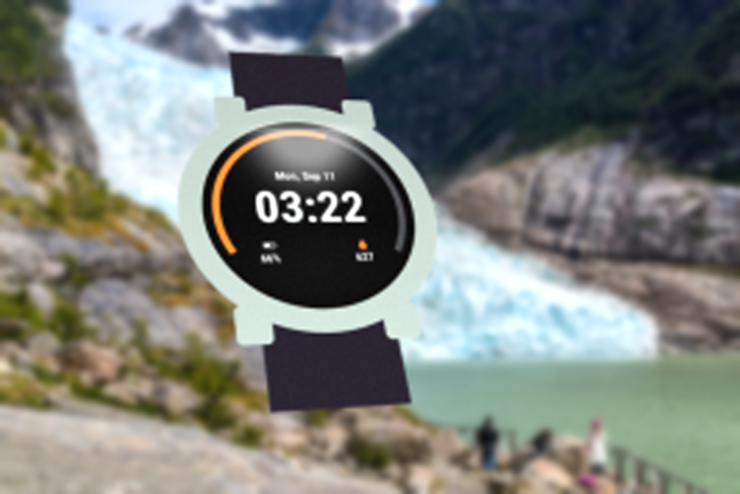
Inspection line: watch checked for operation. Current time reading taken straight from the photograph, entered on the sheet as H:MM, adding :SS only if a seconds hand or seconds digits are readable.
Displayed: 3:22
